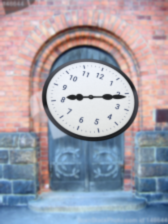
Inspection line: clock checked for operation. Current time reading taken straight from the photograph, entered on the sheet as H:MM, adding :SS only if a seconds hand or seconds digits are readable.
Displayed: 8:11
